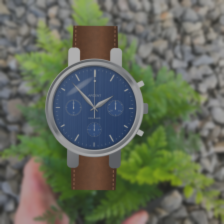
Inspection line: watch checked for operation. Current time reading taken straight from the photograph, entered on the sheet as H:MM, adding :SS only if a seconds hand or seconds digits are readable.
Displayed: 1:53
